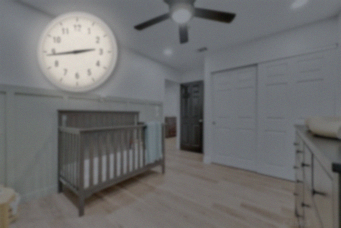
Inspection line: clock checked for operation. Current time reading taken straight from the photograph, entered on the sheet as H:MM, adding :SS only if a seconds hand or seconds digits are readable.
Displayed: 2:44
